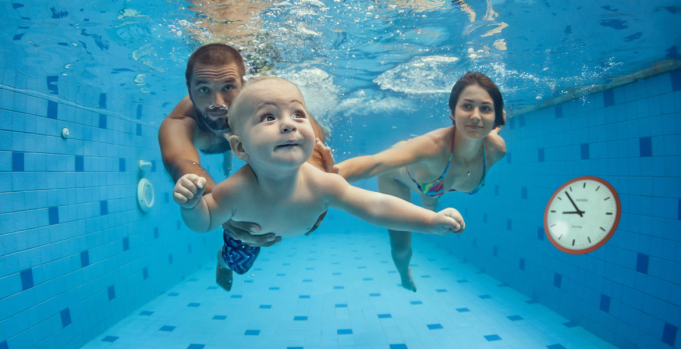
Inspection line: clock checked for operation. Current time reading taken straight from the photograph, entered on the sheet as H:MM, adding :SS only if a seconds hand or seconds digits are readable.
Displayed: 8:53
